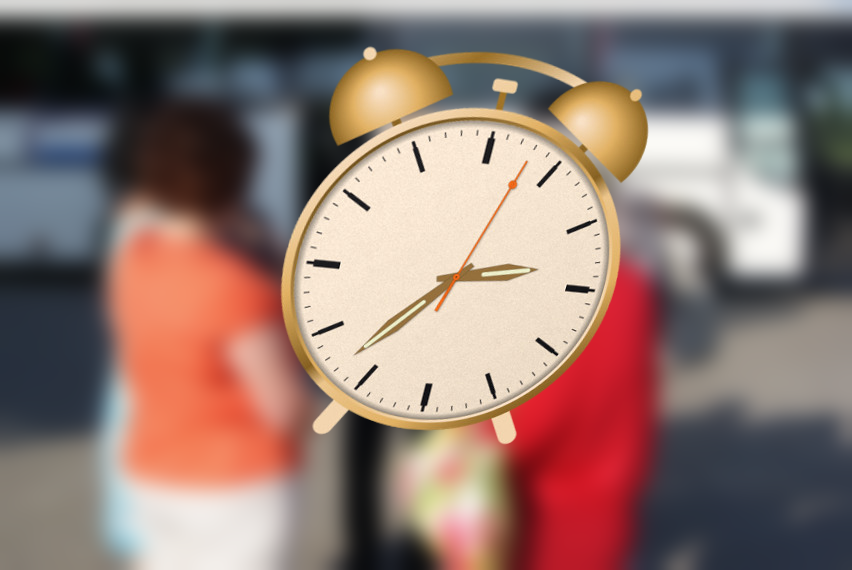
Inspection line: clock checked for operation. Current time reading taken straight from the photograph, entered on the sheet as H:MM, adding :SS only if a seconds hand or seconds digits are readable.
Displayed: 2:37:03
